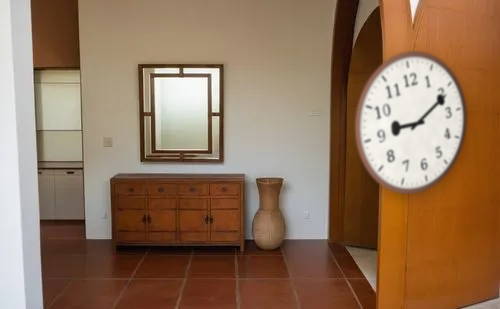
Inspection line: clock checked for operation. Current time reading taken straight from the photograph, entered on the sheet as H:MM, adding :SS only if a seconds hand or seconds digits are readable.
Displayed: 9:11
